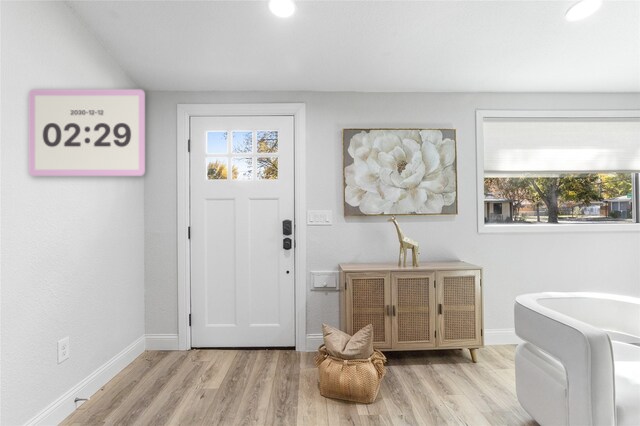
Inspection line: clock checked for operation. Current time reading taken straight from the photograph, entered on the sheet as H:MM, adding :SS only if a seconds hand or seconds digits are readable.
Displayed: 2:29
